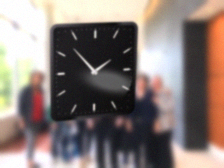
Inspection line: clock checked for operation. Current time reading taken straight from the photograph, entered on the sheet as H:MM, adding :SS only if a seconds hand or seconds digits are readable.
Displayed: 1:53
